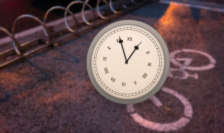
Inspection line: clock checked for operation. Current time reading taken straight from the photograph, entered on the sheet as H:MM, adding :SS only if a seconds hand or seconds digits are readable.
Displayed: 12:56
